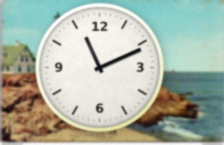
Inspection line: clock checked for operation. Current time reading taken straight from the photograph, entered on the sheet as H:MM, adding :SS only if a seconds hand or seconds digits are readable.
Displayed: 11:11
